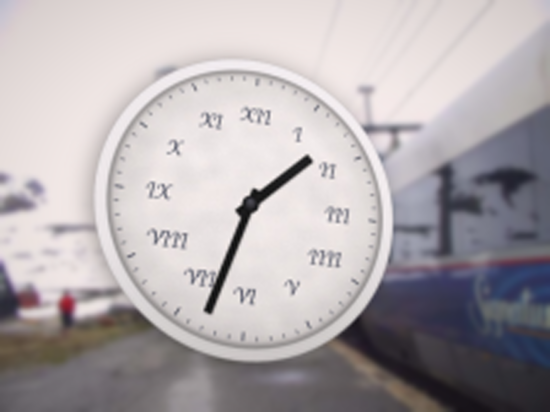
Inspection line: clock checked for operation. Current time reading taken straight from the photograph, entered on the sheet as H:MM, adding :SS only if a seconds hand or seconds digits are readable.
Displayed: 1:33
